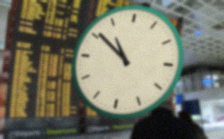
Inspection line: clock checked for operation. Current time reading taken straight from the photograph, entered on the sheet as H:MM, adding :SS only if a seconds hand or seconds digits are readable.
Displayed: 10:51
